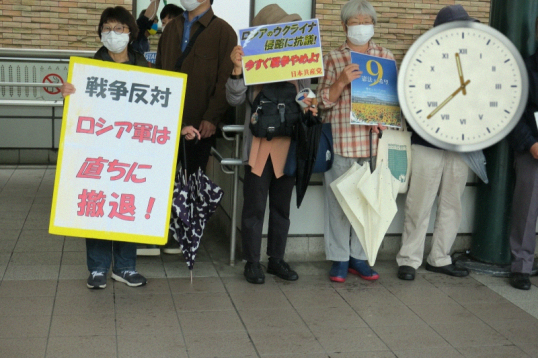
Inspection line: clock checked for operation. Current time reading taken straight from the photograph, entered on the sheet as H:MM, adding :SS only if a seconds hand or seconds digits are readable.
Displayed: 11:38
